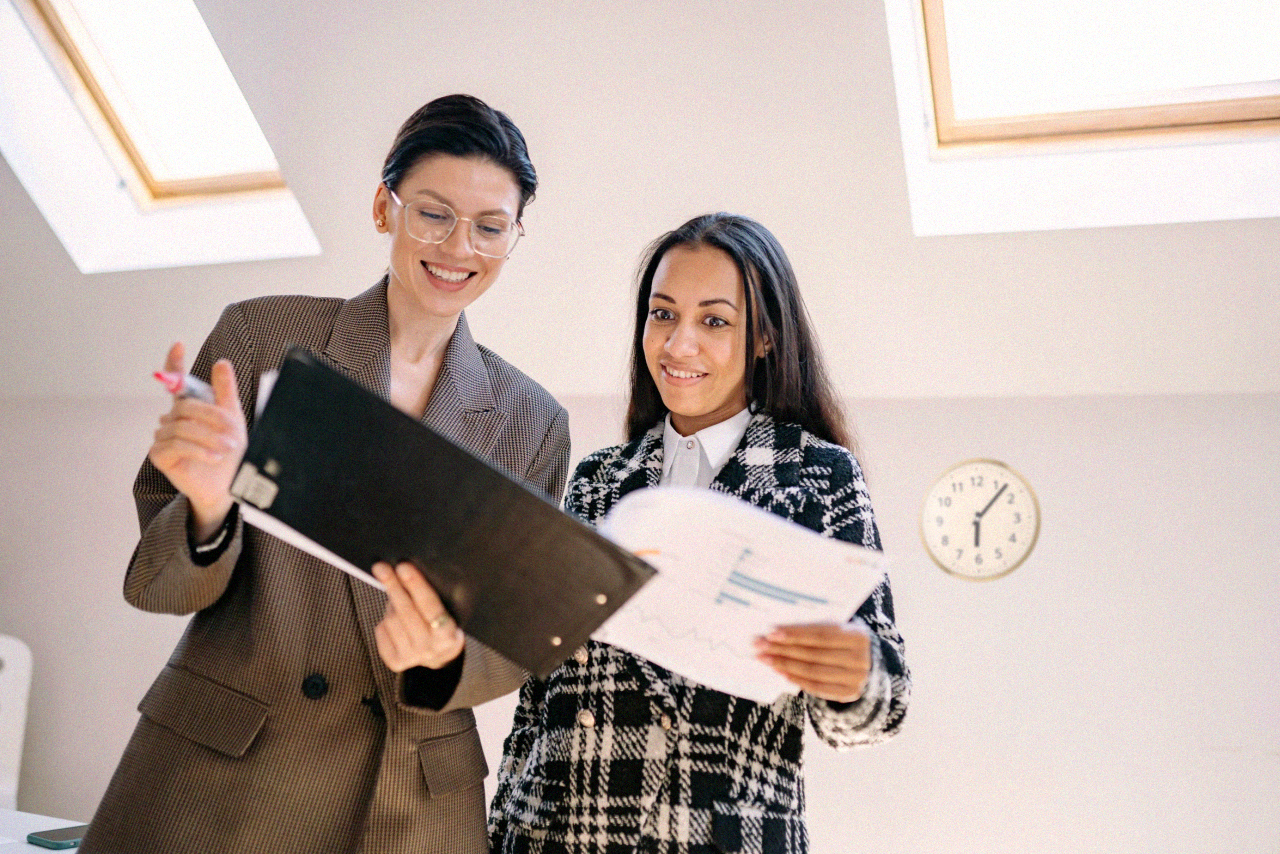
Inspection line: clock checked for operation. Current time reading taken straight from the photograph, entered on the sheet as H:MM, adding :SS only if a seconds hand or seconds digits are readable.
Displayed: 6:07
